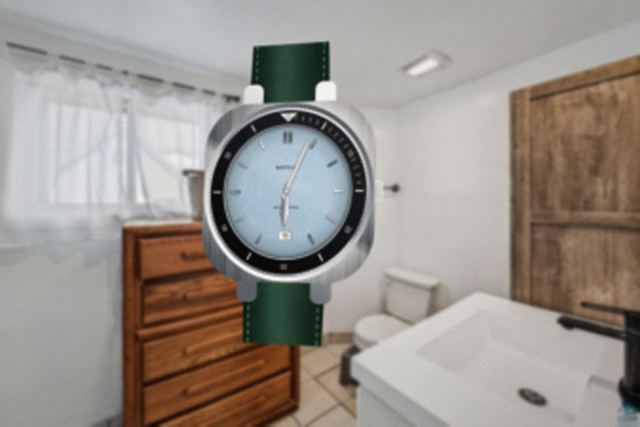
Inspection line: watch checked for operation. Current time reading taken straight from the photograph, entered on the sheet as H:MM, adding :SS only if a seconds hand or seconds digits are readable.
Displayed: 6:04
